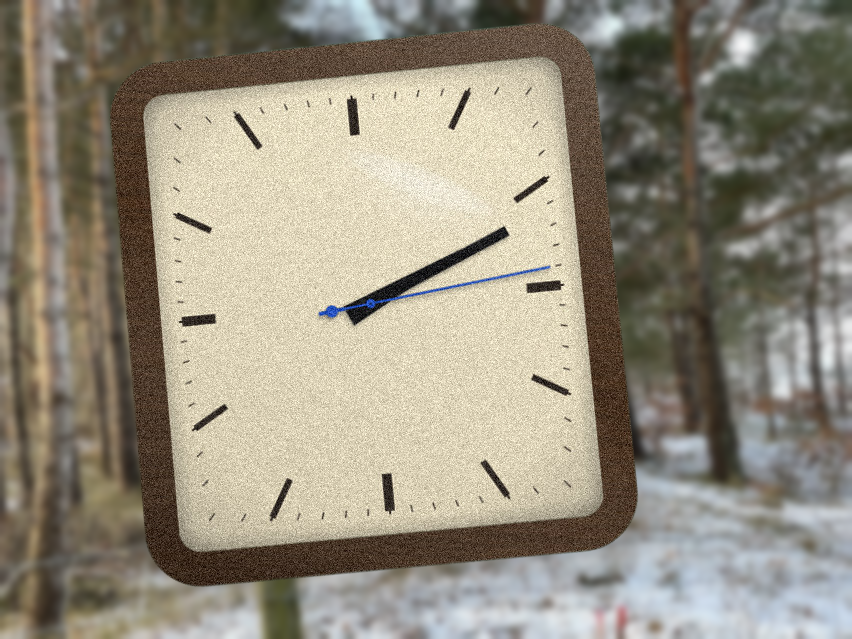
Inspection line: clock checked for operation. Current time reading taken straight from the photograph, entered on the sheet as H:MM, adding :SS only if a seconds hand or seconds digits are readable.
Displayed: 2:11:14
